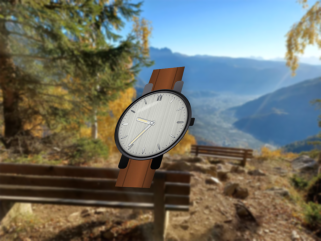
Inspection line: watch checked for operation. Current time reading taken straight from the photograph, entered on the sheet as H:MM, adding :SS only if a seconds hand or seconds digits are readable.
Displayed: 9:36
